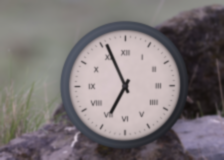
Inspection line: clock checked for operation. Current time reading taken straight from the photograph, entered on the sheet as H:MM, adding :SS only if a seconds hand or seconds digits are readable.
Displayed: 6:56
